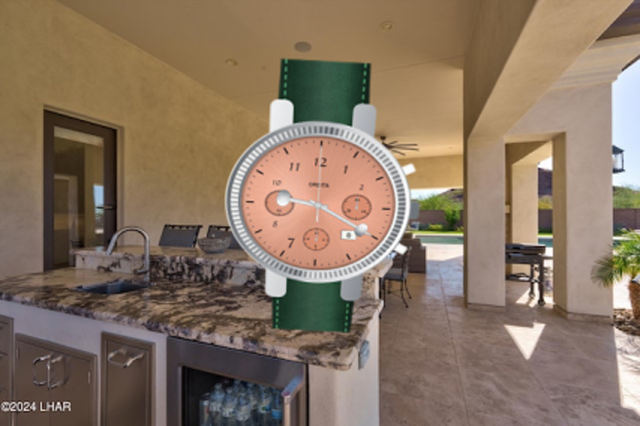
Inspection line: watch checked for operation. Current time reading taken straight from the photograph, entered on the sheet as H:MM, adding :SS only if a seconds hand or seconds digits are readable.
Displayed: 9:20
